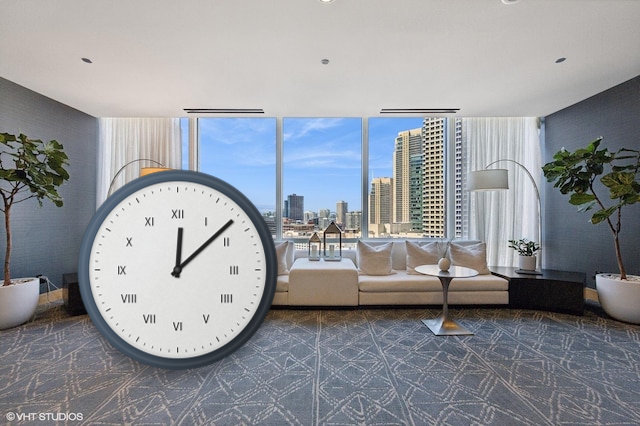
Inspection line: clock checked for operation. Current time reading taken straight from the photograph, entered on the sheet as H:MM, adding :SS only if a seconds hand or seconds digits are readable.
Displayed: 12:08
